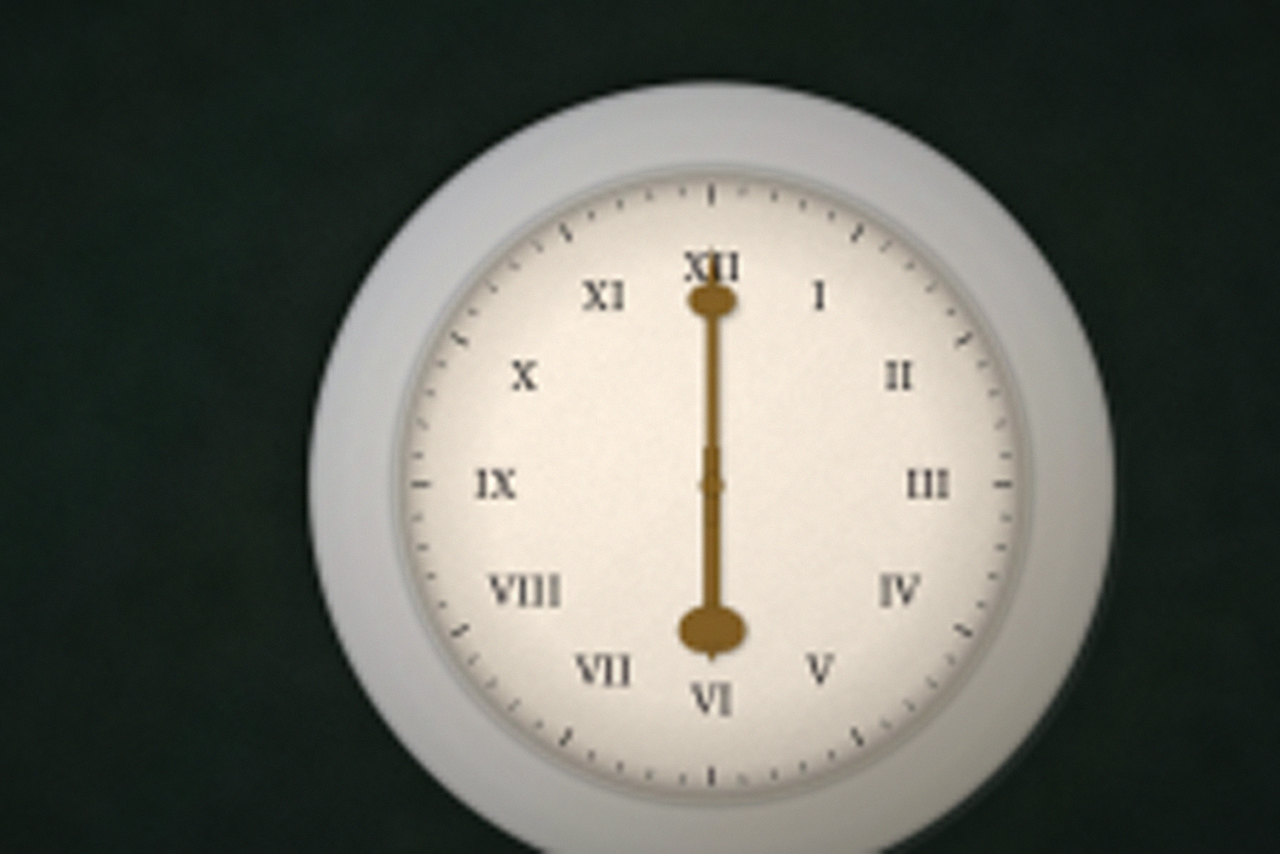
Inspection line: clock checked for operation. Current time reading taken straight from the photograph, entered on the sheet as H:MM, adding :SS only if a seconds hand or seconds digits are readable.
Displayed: 6:00
